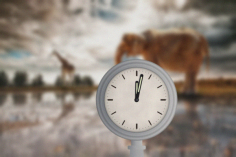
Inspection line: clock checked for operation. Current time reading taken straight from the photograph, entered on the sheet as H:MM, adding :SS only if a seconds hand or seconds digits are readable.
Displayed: 12:02
